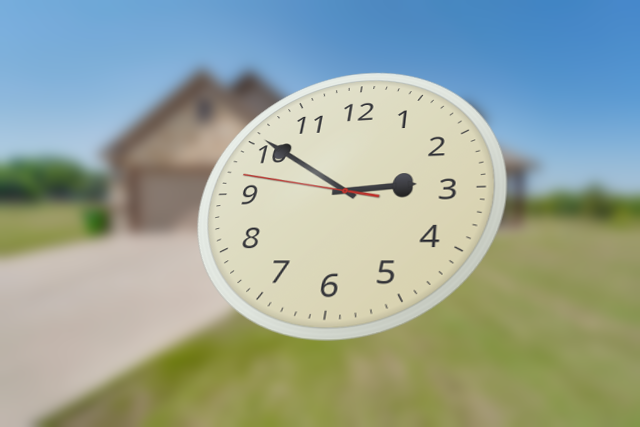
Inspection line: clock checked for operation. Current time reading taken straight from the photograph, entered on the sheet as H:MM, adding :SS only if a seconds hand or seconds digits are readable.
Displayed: 2:50:47
